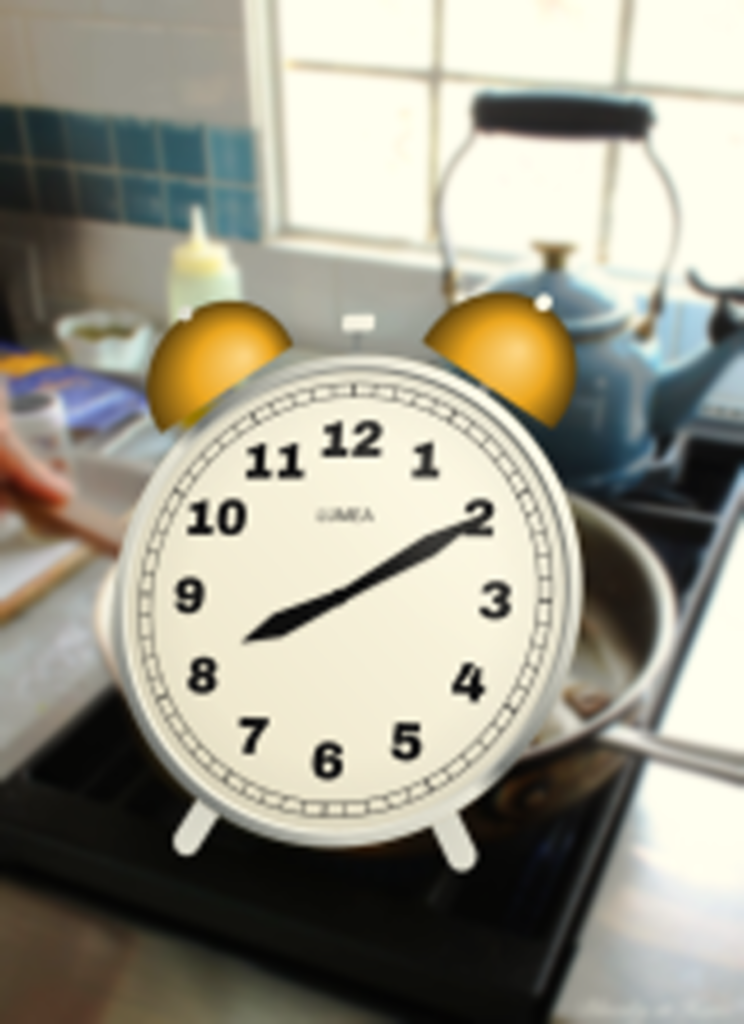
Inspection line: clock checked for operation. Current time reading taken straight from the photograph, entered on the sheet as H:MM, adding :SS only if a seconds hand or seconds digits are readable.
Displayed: 8:10
